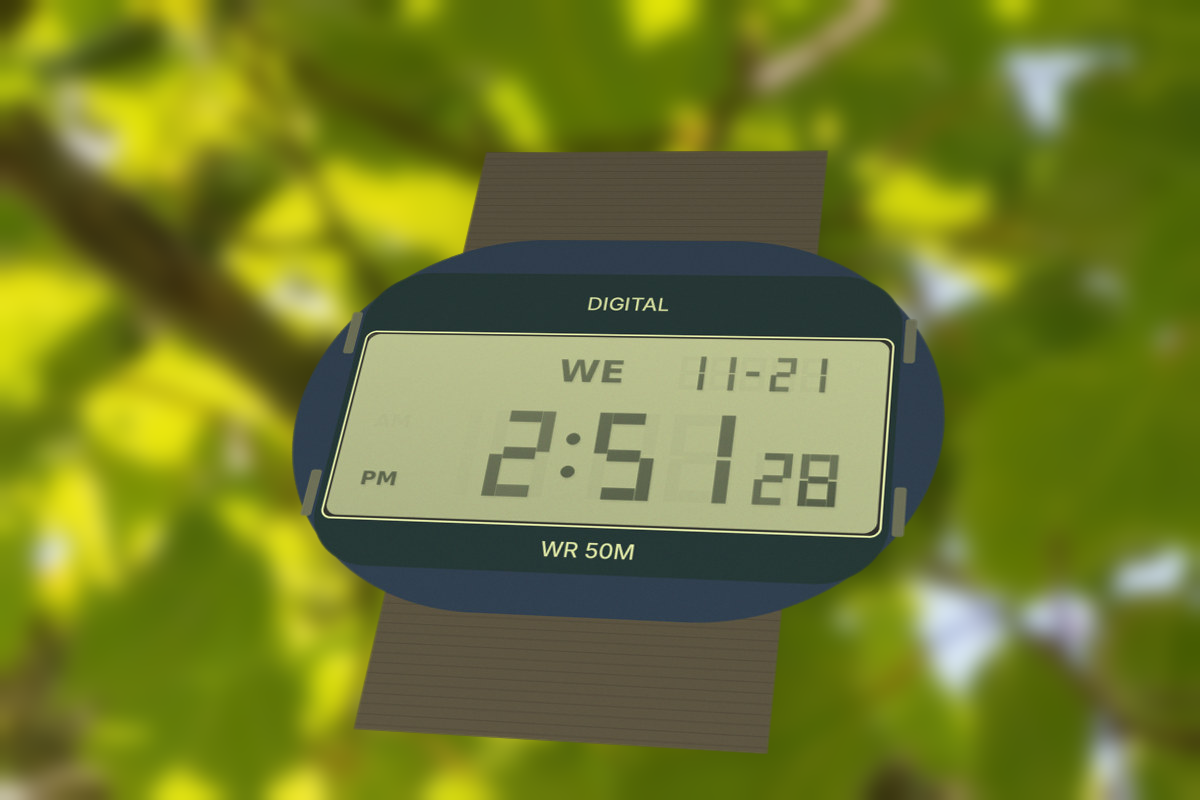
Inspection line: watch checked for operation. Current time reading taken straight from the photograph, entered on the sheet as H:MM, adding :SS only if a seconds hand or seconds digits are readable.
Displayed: 2:51:28
